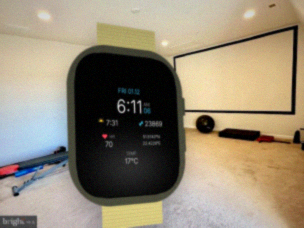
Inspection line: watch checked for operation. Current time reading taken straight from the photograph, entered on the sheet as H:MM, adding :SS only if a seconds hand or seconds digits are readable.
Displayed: 6:11
